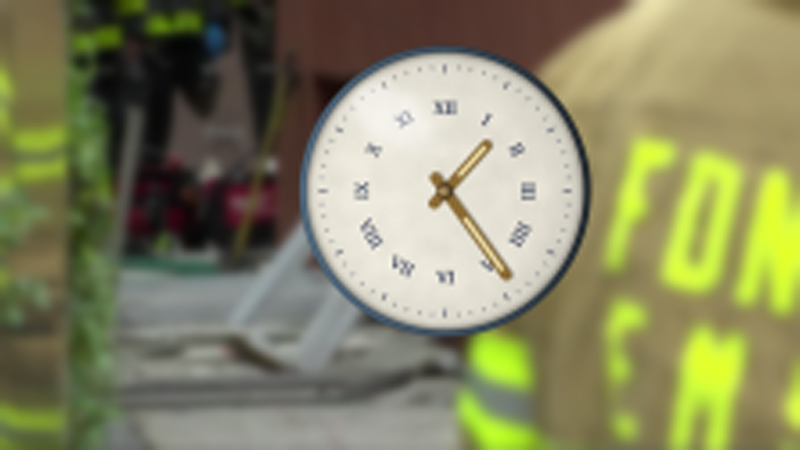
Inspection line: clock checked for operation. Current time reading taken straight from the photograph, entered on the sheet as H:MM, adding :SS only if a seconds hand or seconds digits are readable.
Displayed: 1:24
